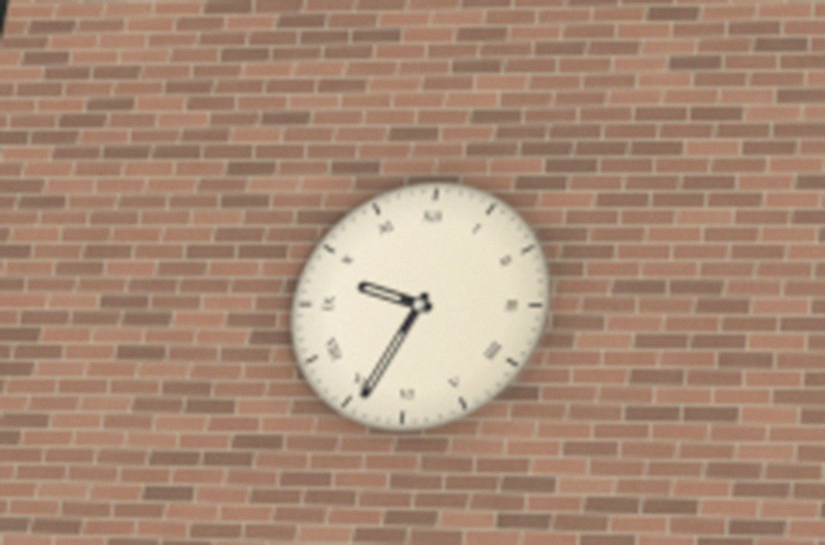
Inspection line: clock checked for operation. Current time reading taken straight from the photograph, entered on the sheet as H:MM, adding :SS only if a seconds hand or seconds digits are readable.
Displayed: 9:34
